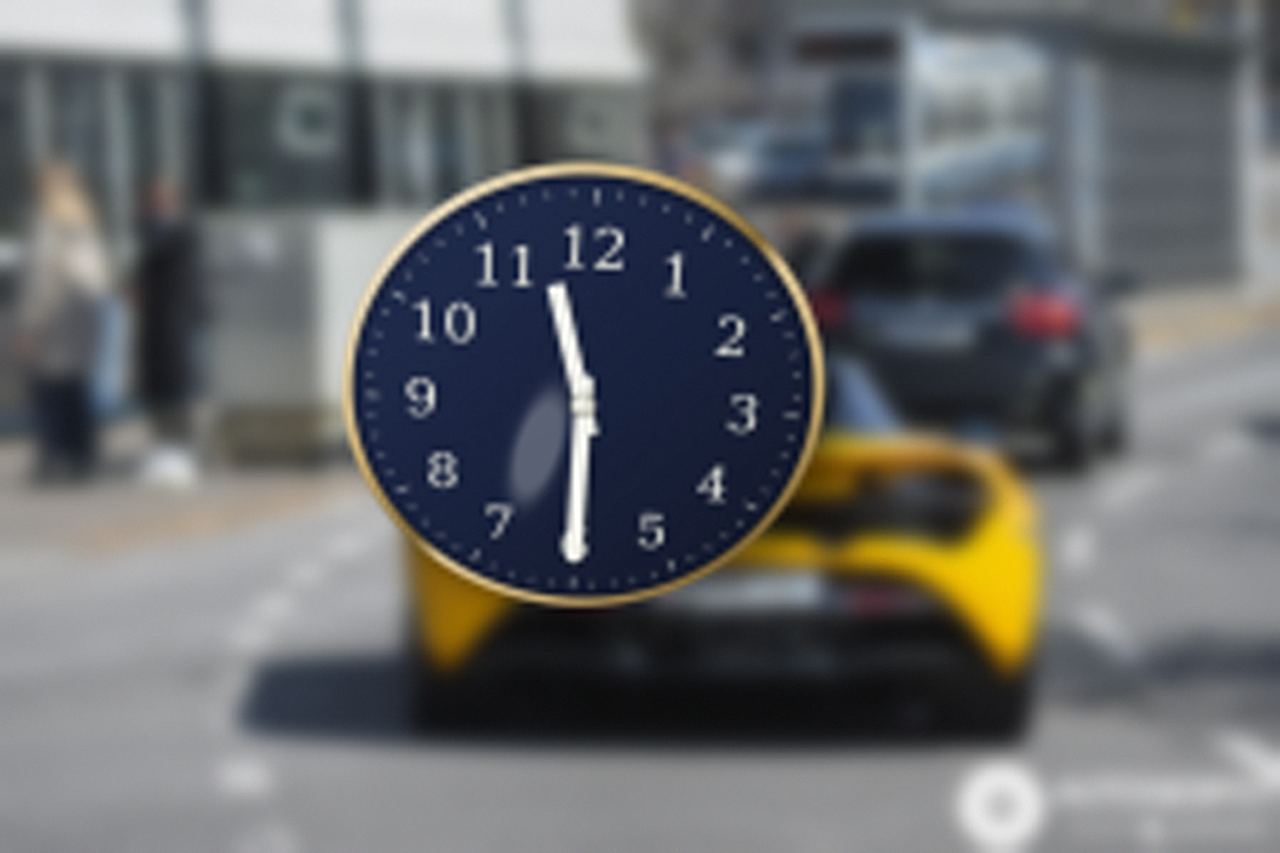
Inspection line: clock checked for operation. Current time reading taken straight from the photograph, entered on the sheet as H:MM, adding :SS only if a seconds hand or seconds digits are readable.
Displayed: 11:30
